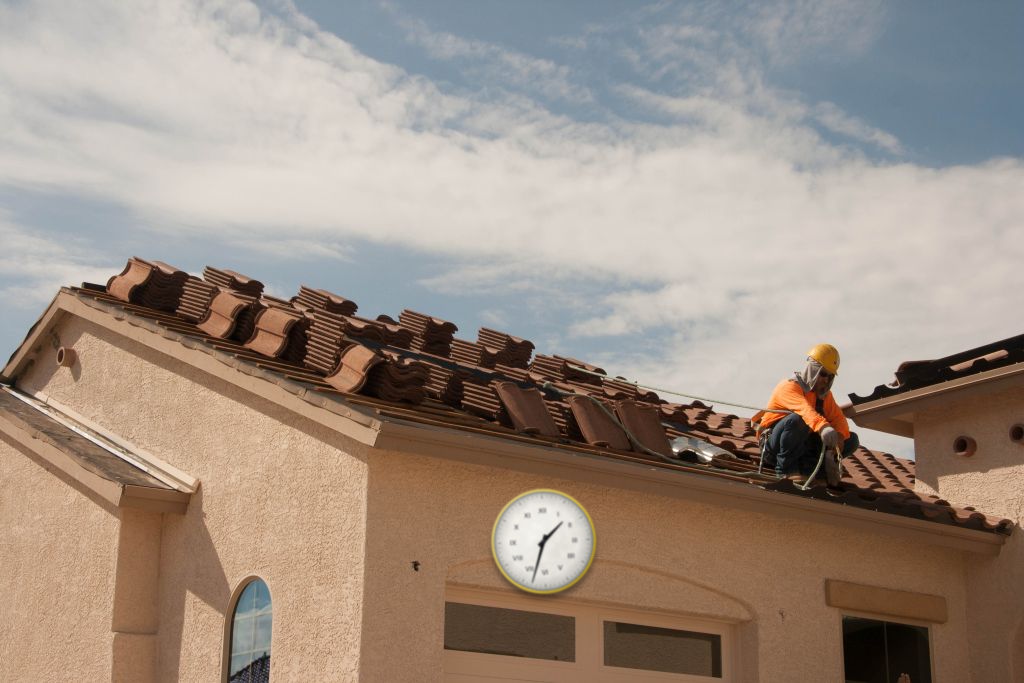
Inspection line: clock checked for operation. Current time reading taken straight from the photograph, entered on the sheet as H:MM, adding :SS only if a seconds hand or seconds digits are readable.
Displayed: 1:33
